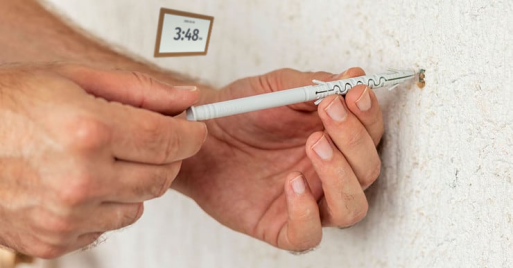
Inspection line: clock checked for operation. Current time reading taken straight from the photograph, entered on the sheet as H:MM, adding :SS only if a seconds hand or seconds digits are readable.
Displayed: 3:48
